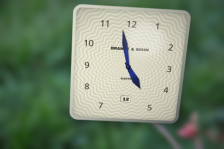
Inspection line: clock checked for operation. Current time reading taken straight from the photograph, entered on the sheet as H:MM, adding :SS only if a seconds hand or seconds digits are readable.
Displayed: 4:58
